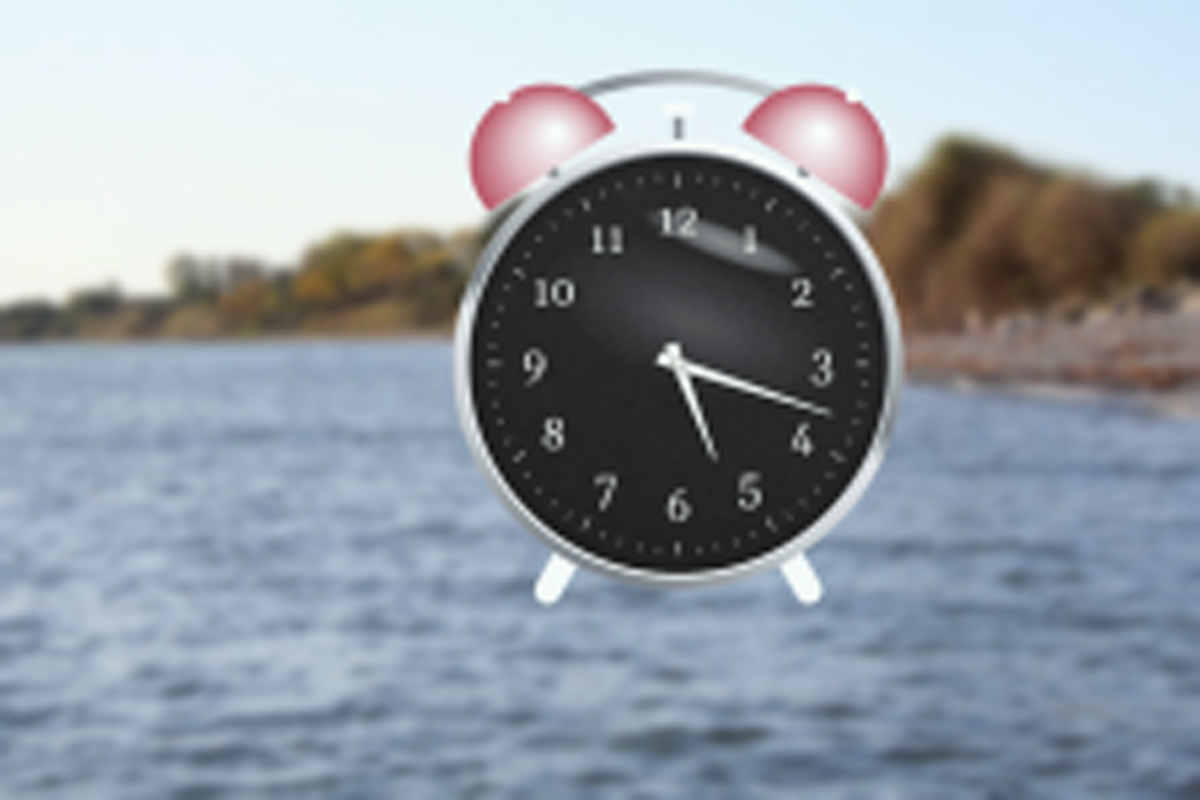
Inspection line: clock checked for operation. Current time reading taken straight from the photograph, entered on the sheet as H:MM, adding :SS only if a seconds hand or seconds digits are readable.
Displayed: 5:18
